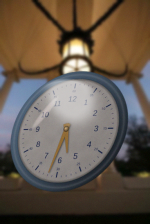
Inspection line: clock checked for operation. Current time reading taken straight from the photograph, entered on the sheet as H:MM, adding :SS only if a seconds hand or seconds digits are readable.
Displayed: 5:32
